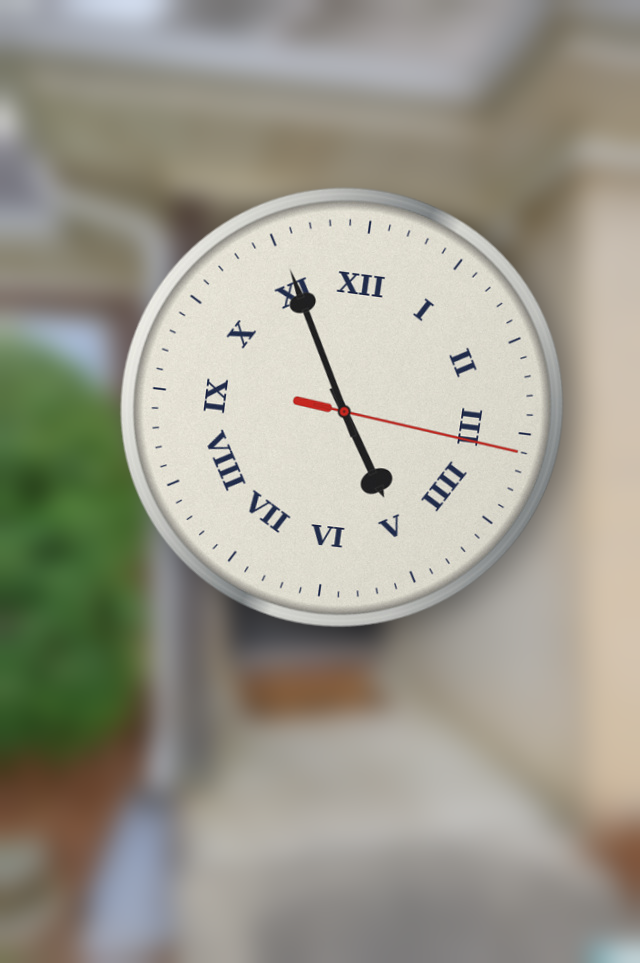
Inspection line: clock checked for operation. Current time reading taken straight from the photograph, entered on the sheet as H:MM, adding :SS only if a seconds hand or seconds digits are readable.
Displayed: 4:55:16
